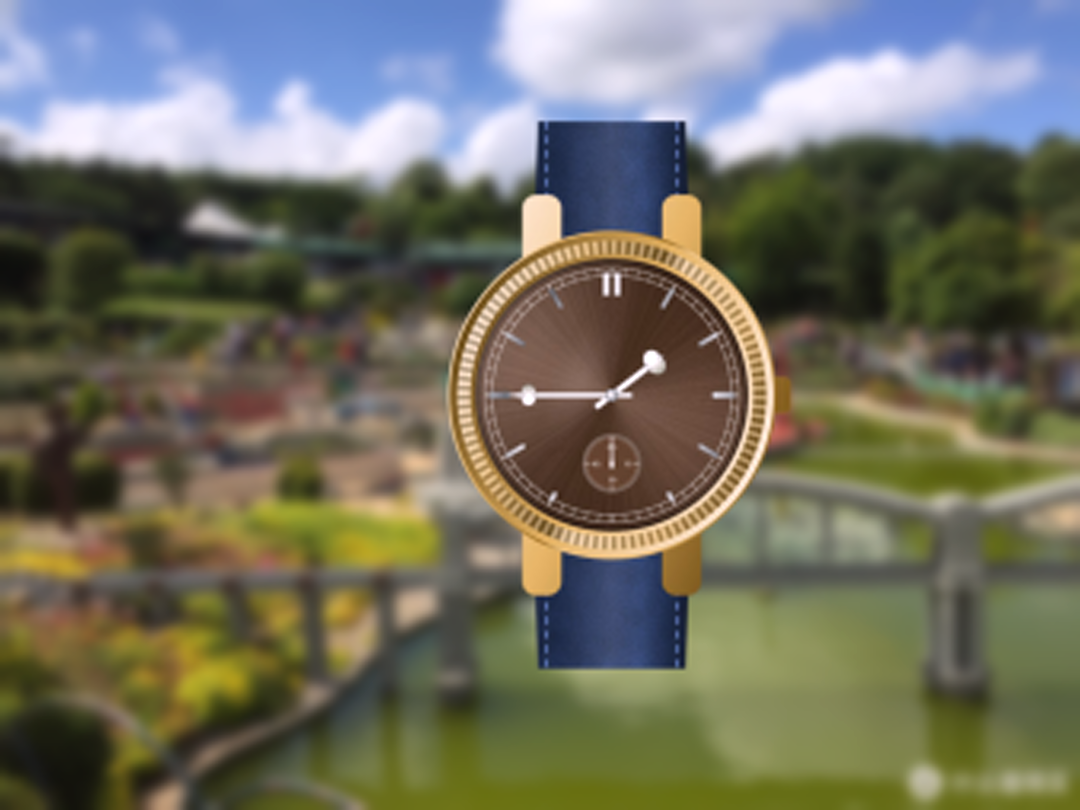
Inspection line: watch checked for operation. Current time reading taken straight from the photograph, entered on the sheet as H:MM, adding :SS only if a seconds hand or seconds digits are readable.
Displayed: 1:45
